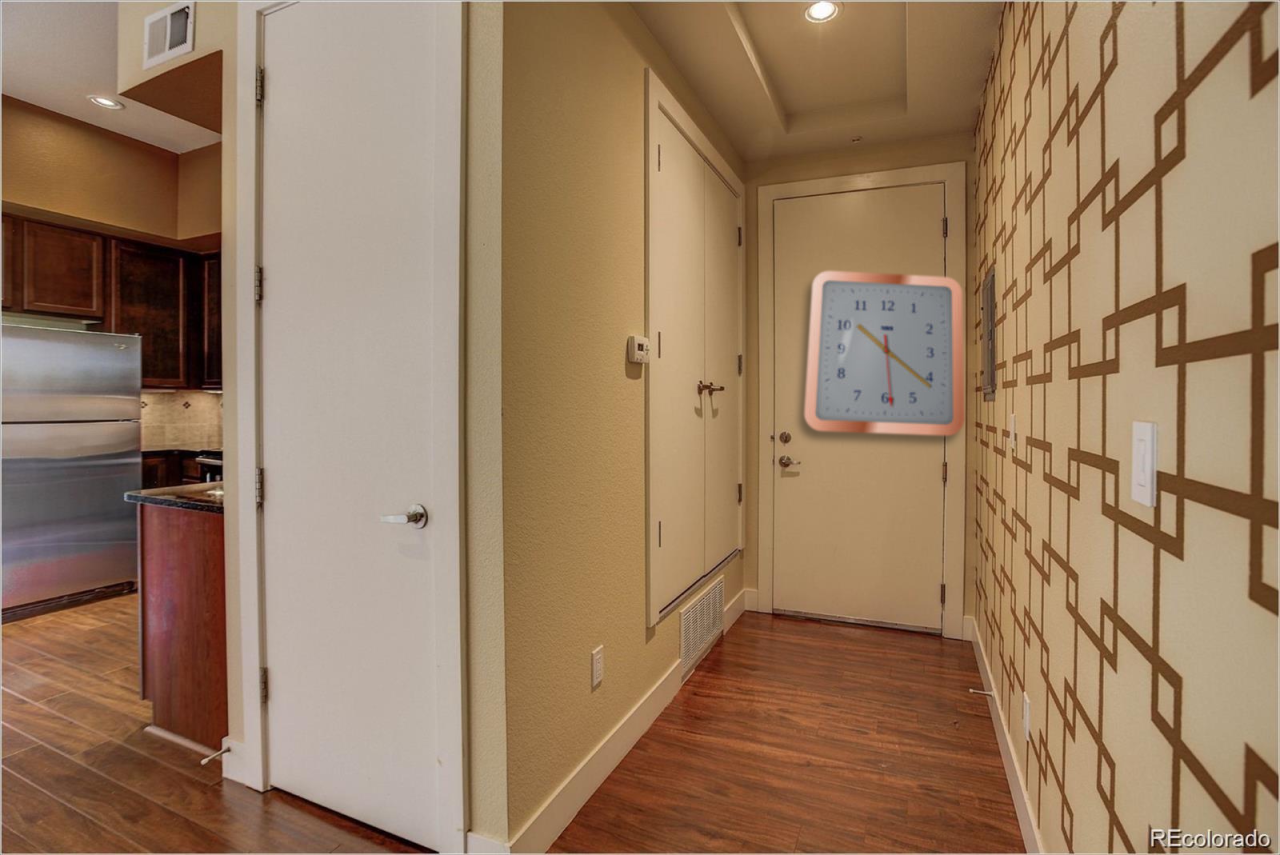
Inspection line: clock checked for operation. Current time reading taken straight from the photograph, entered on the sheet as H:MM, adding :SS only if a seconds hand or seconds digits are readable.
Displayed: 10:21:29
